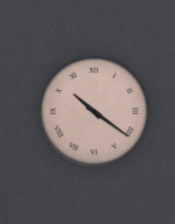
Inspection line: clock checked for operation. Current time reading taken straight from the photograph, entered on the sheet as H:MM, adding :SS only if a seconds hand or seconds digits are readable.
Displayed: 10:21
